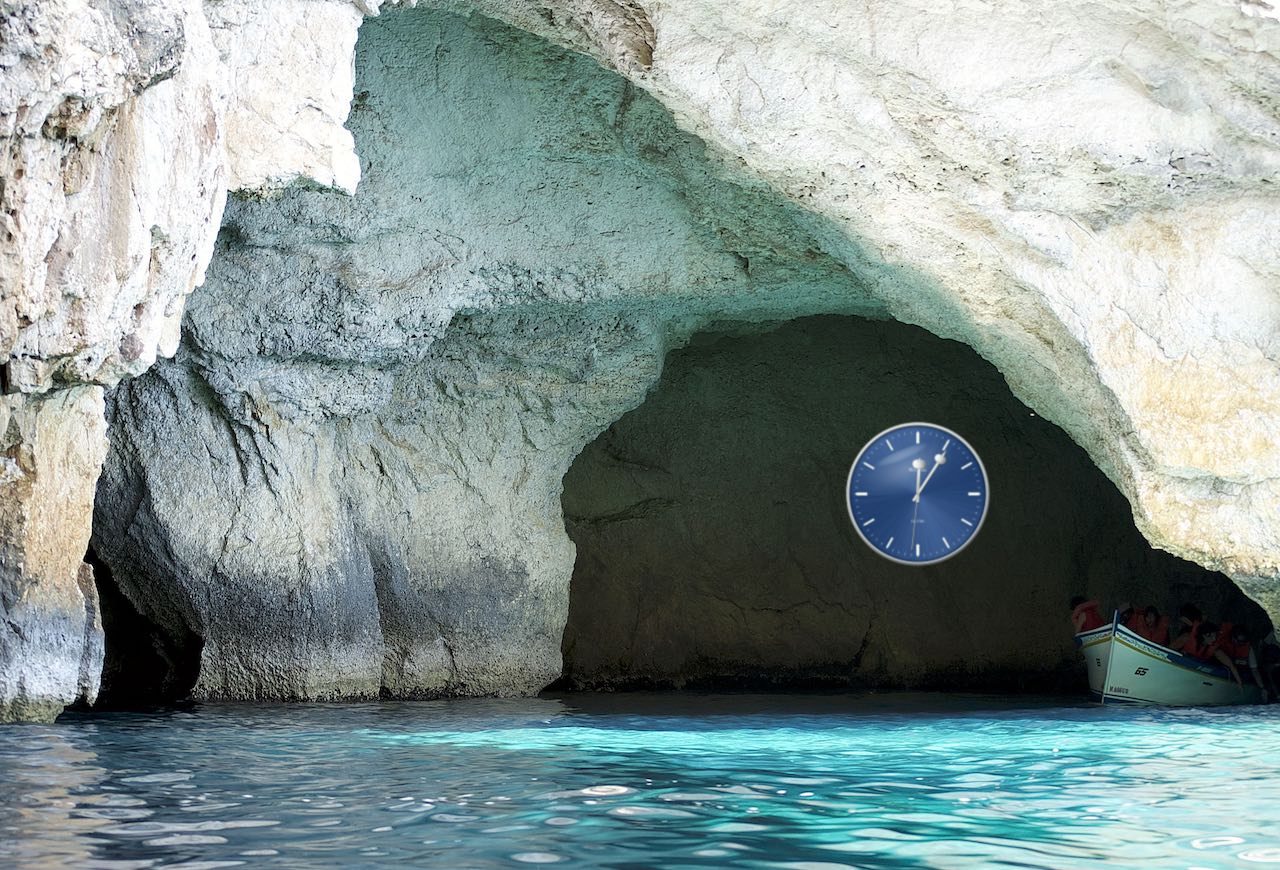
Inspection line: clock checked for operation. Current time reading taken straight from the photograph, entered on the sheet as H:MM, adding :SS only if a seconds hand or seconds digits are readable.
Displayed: 12:05:31
